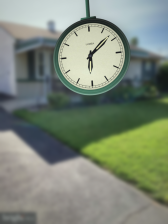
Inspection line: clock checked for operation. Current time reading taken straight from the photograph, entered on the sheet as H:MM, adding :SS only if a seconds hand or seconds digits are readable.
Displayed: 6:08
